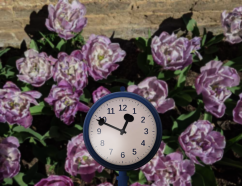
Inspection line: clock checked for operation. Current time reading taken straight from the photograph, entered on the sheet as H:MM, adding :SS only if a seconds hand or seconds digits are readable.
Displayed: 12:49
